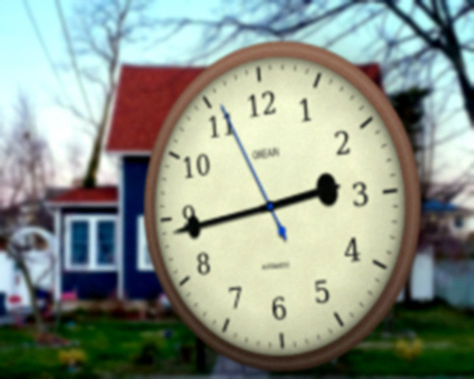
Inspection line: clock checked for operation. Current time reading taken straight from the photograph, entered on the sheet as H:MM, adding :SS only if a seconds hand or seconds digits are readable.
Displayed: 2:43:56
